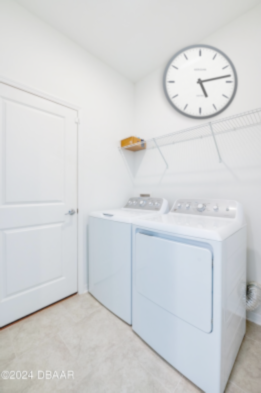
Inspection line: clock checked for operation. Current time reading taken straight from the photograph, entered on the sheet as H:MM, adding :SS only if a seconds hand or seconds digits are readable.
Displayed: 5:13
